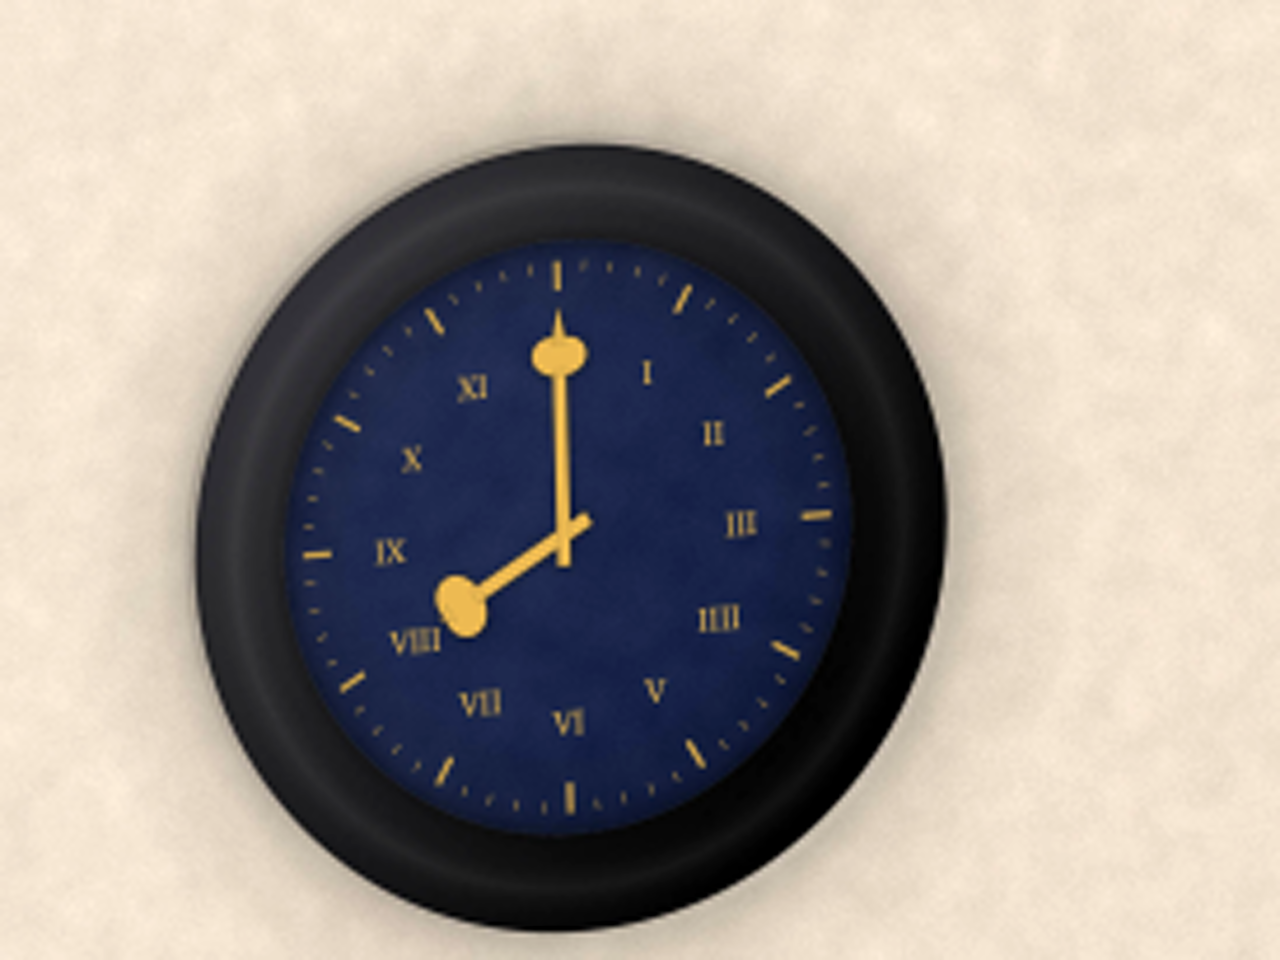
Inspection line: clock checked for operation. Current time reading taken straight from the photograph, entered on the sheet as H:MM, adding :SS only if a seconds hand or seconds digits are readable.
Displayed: 8:00
